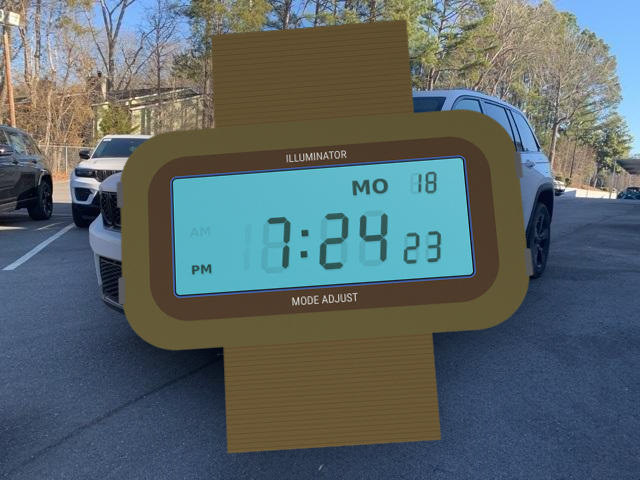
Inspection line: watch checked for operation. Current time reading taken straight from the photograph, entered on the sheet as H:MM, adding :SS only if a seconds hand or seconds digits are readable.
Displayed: 7:24:23
